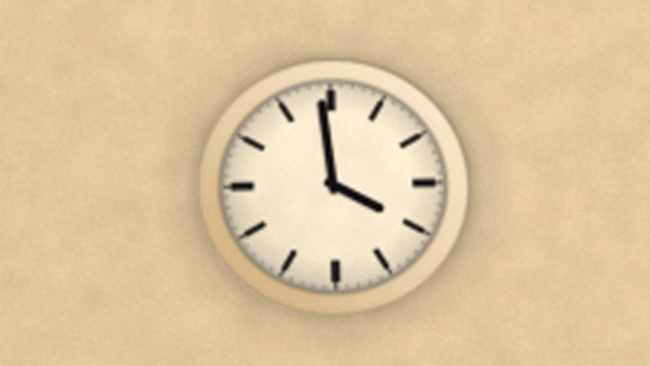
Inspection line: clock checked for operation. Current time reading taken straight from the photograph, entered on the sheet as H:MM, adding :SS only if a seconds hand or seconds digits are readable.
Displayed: 3:59
